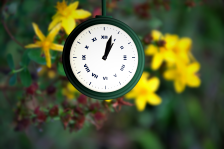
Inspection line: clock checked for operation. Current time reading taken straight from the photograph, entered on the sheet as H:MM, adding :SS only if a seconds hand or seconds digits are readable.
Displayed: 1:03
